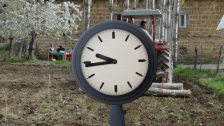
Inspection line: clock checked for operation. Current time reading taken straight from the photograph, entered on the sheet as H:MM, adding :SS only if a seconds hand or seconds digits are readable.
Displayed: 9:44
